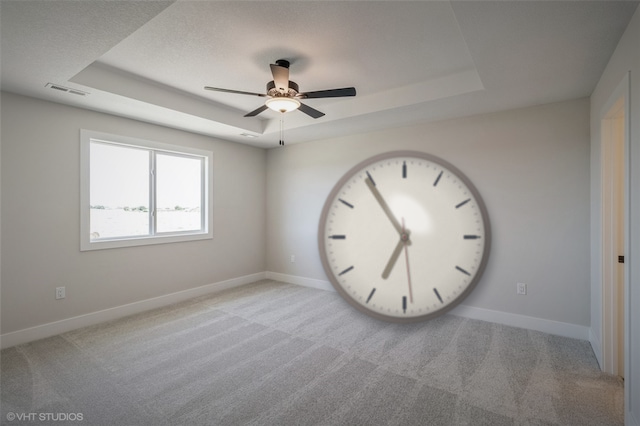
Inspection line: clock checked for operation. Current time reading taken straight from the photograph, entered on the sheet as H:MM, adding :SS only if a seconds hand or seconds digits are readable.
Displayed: 6:54:29
